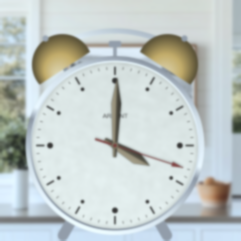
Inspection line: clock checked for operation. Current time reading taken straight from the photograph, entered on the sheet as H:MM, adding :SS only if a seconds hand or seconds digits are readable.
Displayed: 4:00:18
